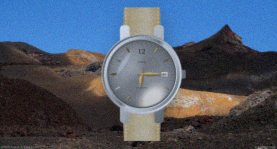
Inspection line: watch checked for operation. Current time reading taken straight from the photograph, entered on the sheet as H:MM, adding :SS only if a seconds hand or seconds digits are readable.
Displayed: 6:15
